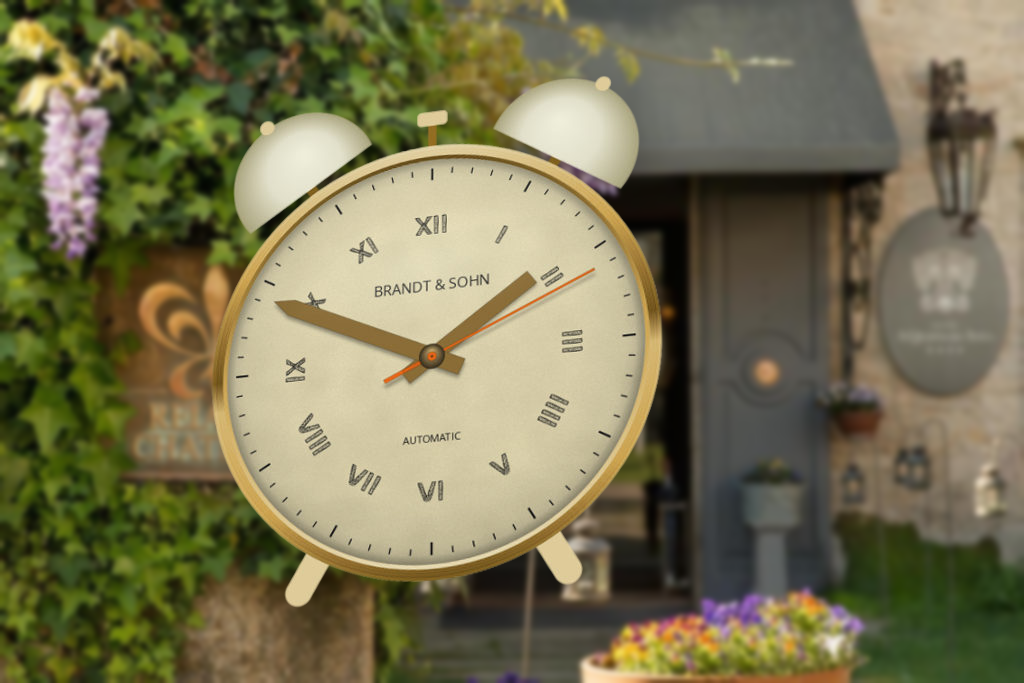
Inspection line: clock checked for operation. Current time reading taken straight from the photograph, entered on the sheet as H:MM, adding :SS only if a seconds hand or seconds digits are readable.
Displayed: 1:49:11
